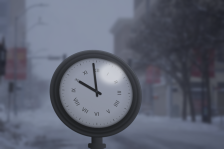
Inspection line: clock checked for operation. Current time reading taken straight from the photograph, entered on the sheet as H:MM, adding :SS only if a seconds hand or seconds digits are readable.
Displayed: 9:59
